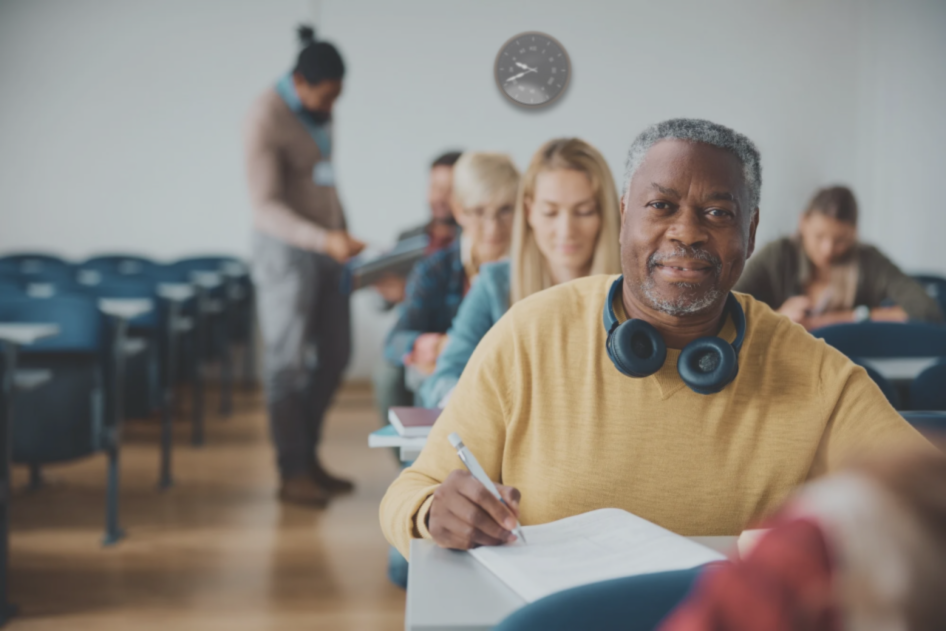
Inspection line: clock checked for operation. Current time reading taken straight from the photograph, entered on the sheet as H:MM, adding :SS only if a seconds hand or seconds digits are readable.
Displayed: 9:41
